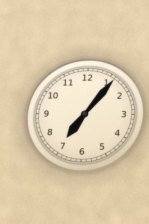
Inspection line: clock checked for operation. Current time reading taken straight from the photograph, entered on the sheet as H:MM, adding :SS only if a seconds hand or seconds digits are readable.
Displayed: 7:06
